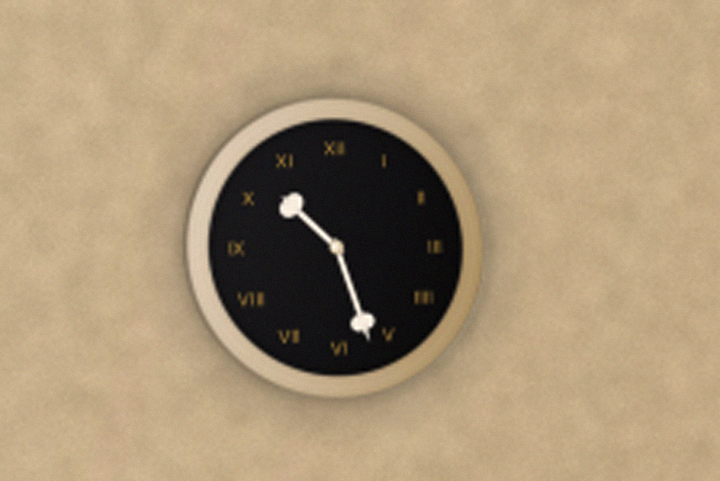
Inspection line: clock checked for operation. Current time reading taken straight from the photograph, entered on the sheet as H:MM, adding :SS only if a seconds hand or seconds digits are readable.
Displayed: 10:27
